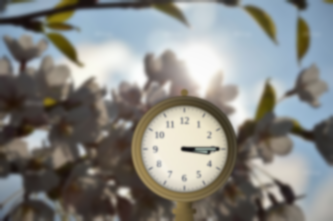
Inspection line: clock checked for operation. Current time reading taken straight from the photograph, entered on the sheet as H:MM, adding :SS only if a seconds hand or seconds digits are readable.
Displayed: 3:15
